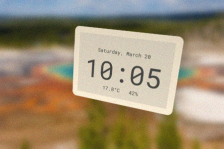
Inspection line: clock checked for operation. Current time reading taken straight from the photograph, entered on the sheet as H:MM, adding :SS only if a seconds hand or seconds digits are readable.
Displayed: 10:05
